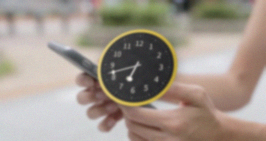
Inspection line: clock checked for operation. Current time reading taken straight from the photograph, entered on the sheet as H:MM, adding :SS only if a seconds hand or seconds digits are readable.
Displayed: 6:42
